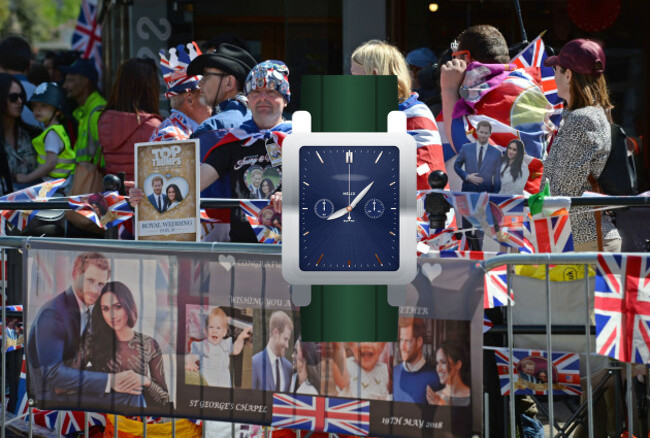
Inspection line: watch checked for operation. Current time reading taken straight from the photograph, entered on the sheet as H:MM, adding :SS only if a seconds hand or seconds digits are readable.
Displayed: 8:07
